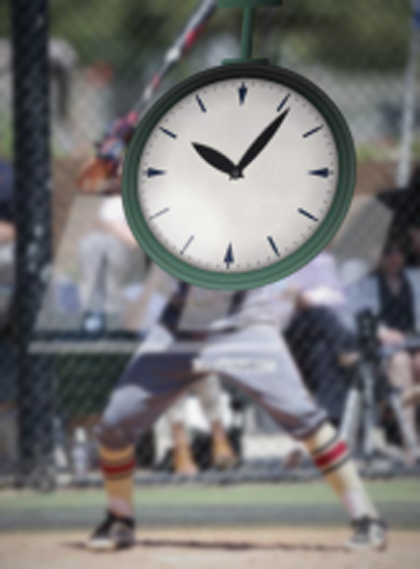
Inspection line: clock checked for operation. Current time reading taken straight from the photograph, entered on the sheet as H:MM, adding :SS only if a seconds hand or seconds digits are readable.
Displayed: 10:06
